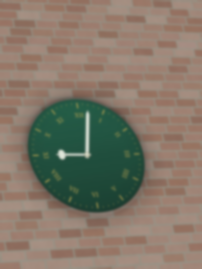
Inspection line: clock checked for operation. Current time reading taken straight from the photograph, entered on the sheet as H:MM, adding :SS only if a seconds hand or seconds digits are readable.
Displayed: 9:02
